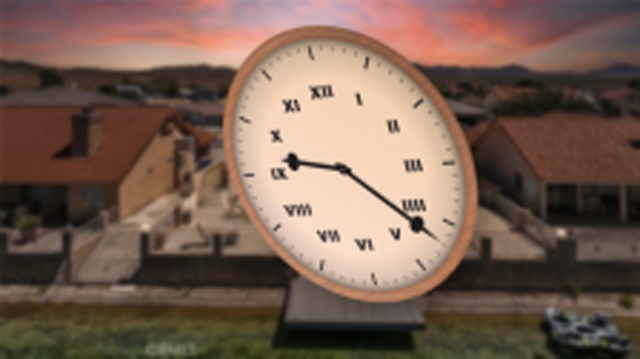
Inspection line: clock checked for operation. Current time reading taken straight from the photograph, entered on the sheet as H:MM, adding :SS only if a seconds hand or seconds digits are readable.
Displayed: 9:22
